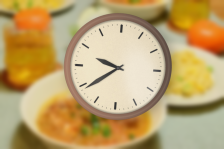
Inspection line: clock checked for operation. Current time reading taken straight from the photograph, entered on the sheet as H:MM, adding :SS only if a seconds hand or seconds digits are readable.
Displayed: 9:39
